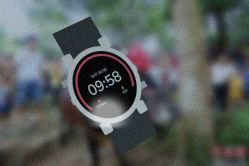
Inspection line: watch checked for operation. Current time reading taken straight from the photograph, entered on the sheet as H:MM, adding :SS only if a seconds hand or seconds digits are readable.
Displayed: 9:58
